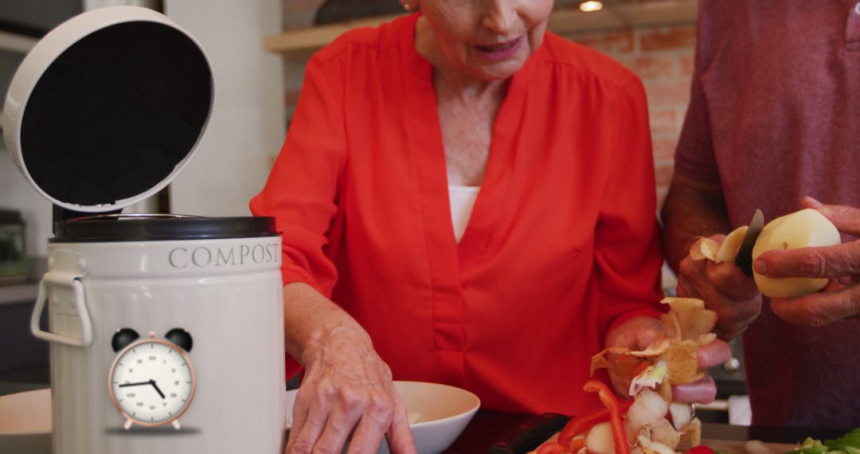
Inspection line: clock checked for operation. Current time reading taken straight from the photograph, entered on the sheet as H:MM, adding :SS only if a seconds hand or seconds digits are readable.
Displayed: 4:44
